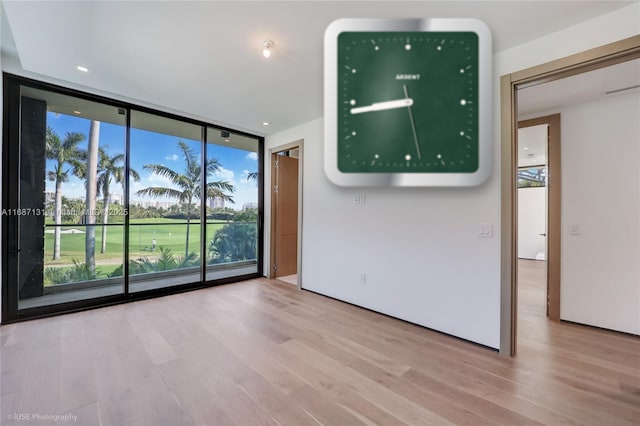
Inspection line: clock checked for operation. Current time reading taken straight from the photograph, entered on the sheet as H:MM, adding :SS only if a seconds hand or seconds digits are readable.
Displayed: 8:43:28
